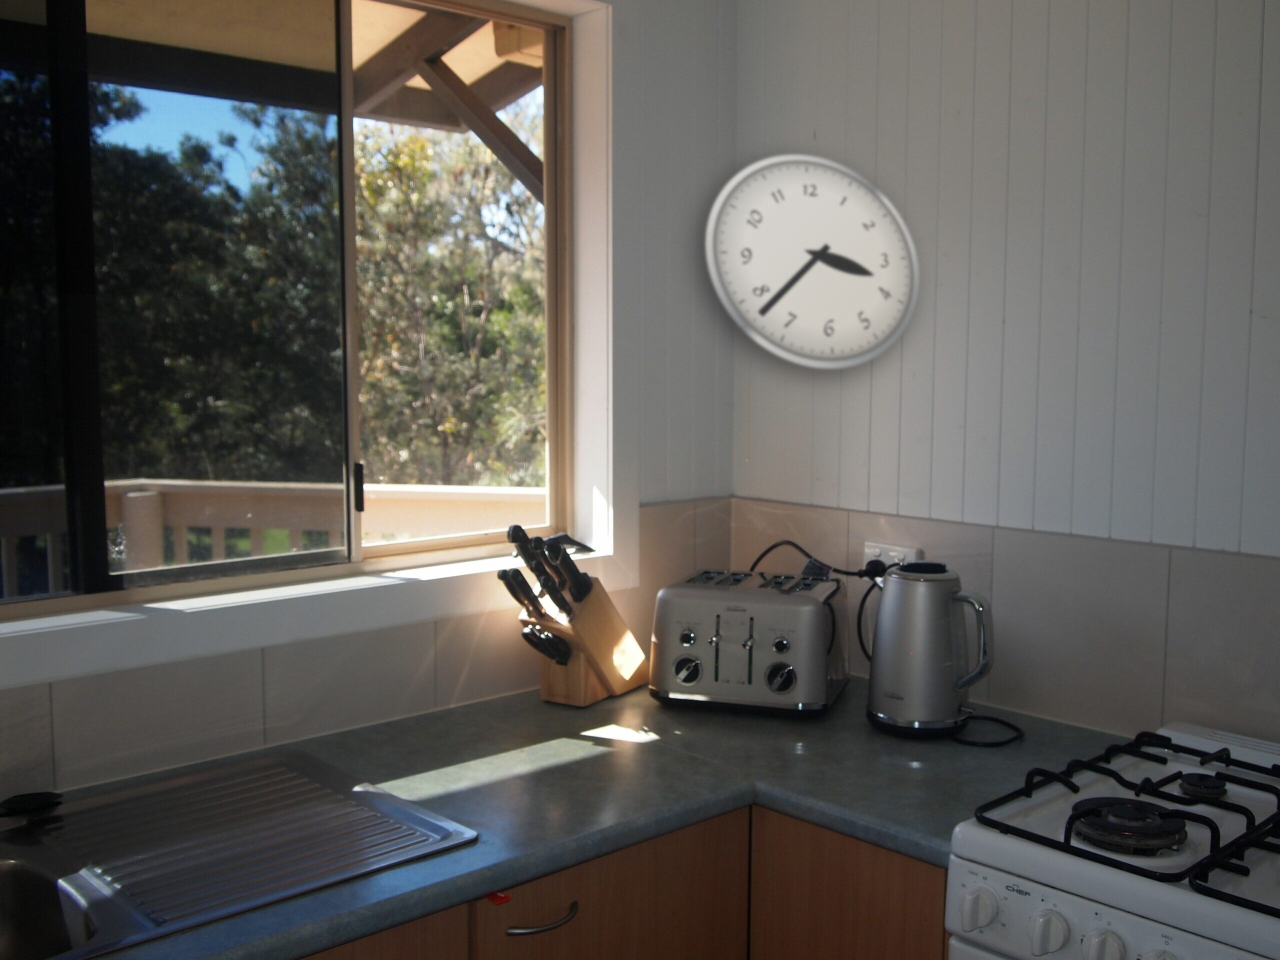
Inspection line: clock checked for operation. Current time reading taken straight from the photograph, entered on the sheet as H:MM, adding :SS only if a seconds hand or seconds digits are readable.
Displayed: 3:38
